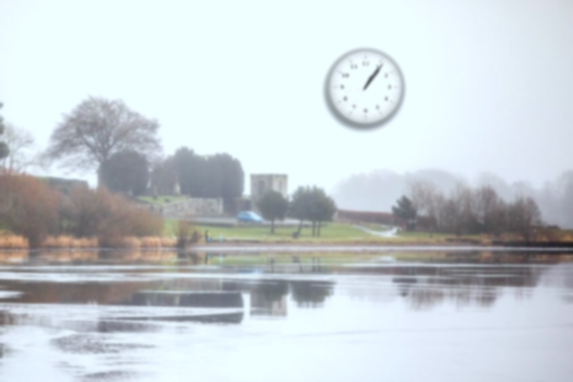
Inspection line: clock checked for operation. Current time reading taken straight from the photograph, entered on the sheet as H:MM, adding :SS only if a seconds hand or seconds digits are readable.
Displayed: 1:06
